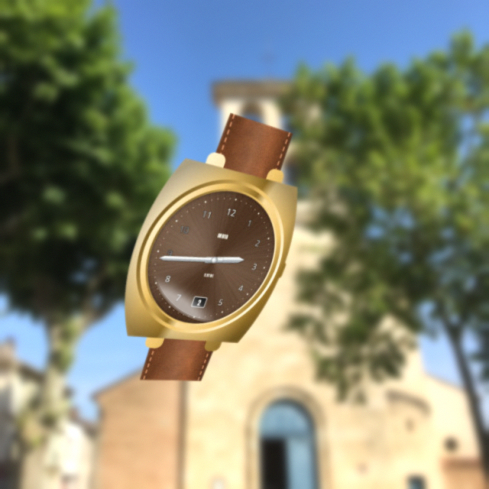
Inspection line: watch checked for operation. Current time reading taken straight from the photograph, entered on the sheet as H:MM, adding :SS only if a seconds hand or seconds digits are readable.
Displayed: 2:44
